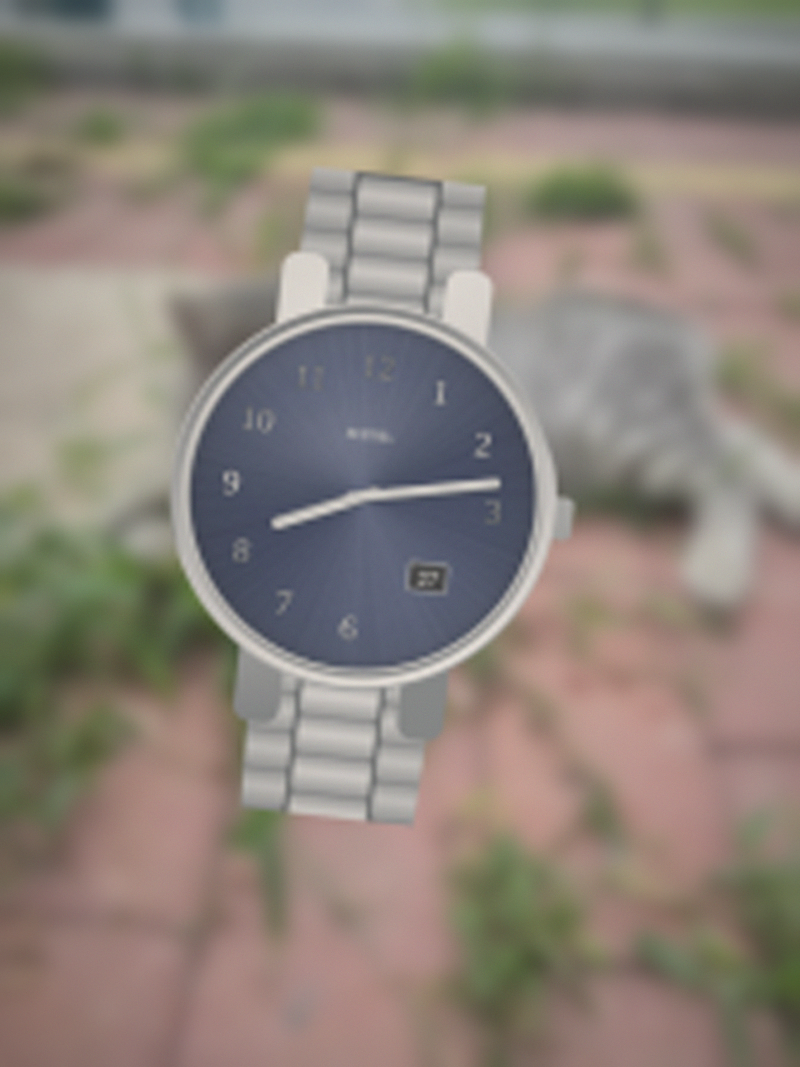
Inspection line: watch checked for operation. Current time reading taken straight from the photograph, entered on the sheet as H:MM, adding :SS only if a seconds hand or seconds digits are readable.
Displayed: 8:13
